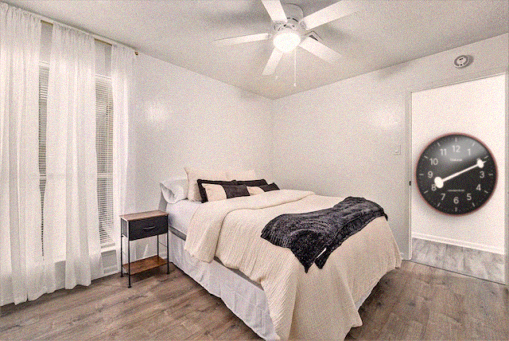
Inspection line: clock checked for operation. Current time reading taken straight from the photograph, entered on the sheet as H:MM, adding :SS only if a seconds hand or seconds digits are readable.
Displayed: 8:11
